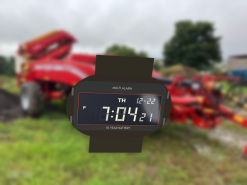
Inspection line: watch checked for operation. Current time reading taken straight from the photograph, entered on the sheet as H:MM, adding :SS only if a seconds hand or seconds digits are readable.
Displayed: 7:04:21
